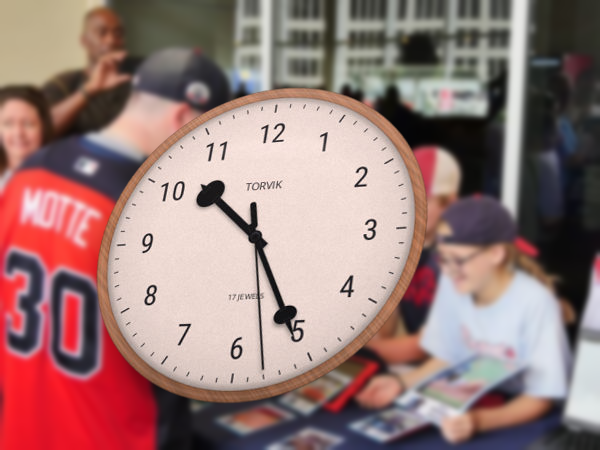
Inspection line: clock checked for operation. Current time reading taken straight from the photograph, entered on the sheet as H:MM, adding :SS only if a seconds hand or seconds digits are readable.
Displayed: 10:25:28
